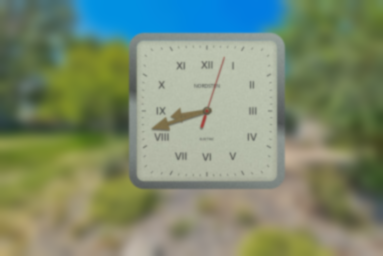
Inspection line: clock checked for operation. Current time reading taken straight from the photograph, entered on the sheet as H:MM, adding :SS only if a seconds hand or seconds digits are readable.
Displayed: 8:42:03
